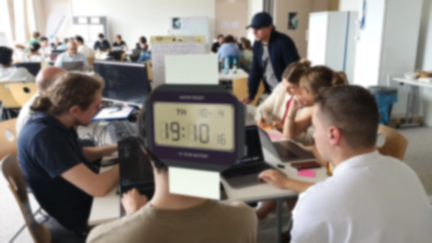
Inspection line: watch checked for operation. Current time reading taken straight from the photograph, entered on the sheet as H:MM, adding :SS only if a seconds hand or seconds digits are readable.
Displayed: 19:10
